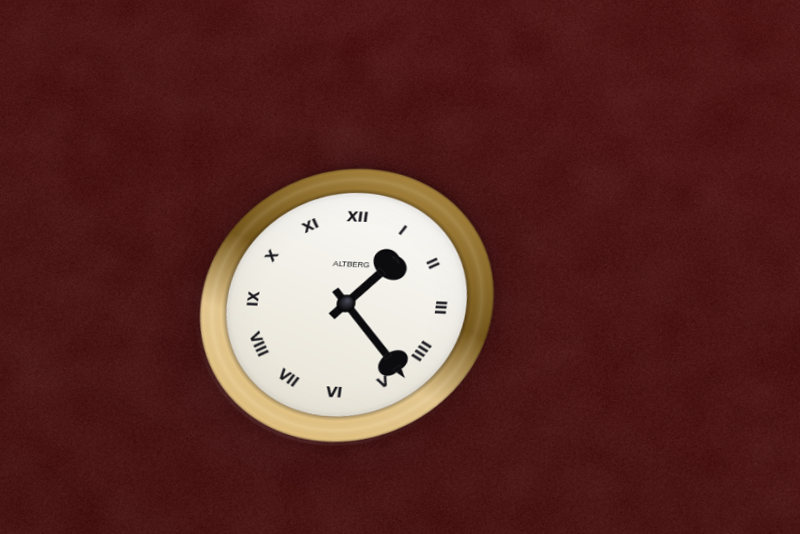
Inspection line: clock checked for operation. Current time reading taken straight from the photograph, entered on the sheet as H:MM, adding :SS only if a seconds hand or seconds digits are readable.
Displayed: 1:23
